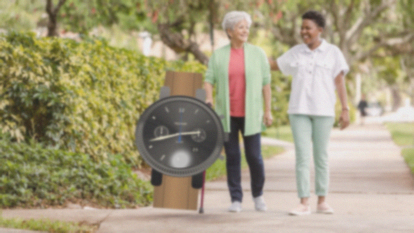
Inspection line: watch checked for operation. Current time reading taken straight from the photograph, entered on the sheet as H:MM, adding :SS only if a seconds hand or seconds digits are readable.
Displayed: 2:42
